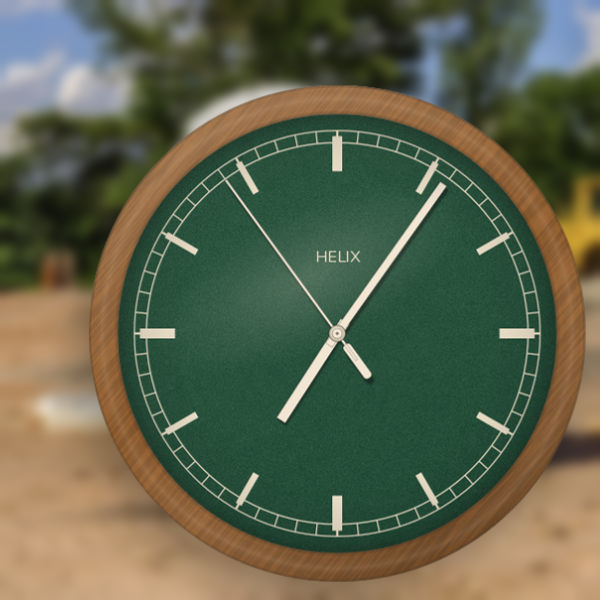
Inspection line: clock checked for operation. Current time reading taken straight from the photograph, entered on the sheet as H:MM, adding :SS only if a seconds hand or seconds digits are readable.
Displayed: 7:05:54
